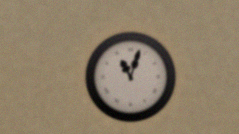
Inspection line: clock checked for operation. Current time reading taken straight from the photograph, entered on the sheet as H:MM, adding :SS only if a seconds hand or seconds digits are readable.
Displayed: 11:03
